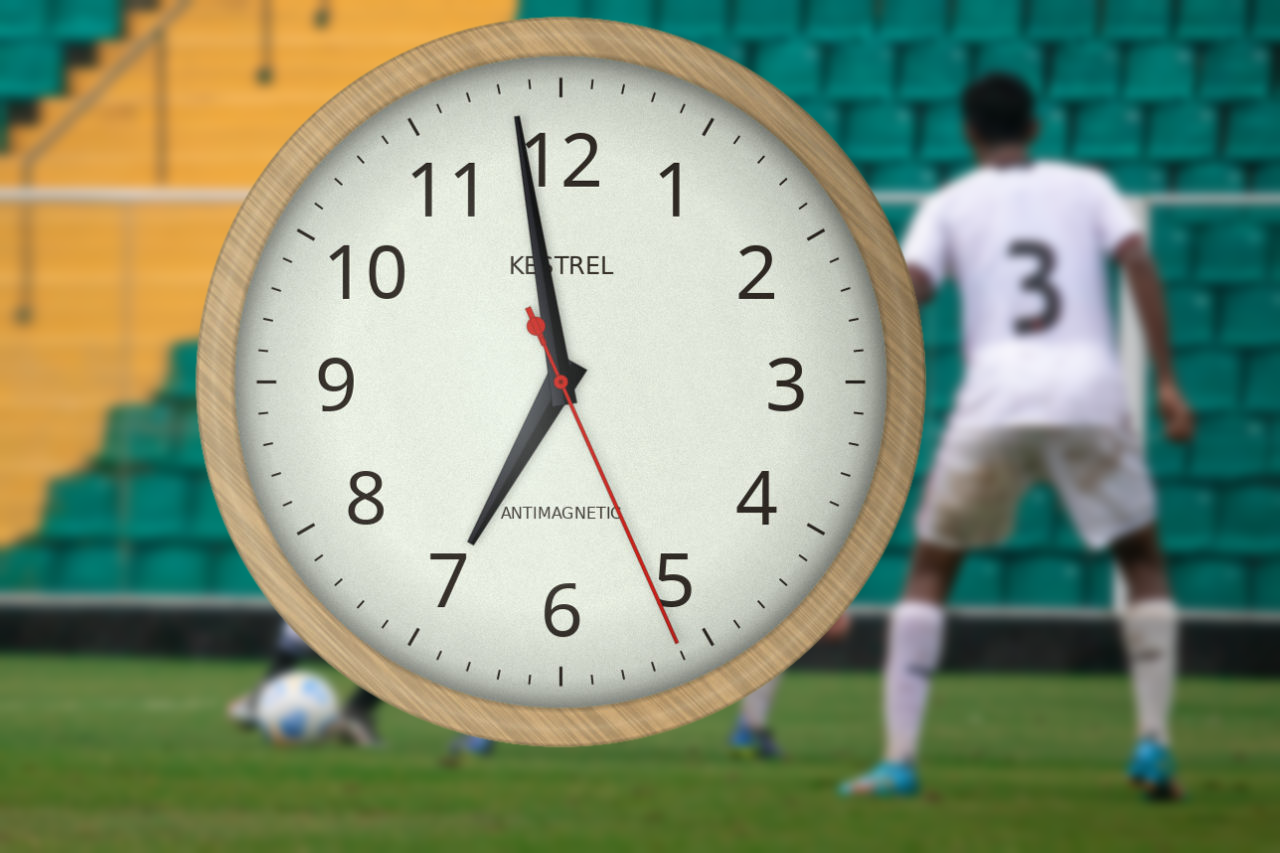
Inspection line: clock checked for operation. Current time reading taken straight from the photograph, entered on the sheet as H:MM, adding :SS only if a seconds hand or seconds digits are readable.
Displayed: 6:58:26
